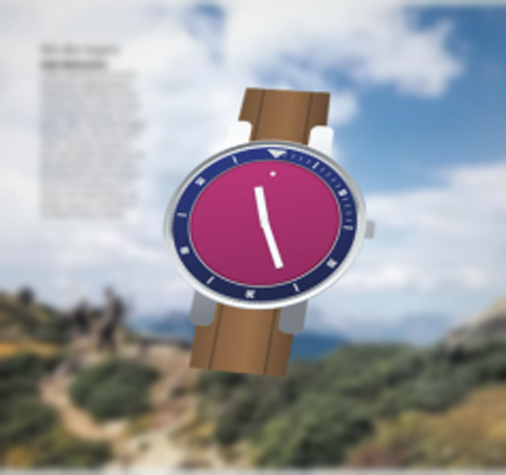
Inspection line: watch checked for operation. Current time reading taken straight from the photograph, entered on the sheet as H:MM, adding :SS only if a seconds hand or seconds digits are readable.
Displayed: 11:26
